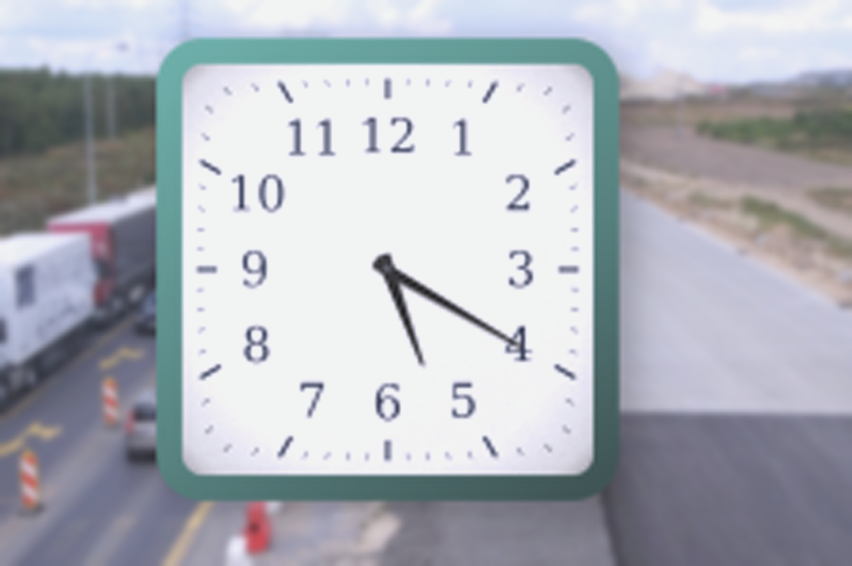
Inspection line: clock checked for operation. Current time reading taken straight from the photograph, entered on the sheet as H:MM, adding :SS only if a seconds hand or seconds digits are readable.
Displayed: 5:20
